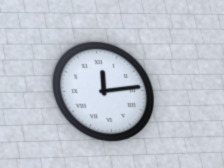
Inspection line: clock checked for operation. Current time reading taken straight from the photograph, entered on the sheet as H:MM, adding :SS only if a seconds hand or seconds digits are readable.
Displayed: 12:14
